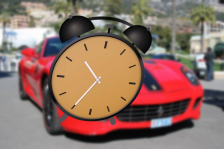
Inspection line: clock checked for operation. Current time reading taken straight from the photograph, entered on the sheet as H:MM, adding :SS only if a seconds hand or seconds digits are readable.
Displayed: 10:35
